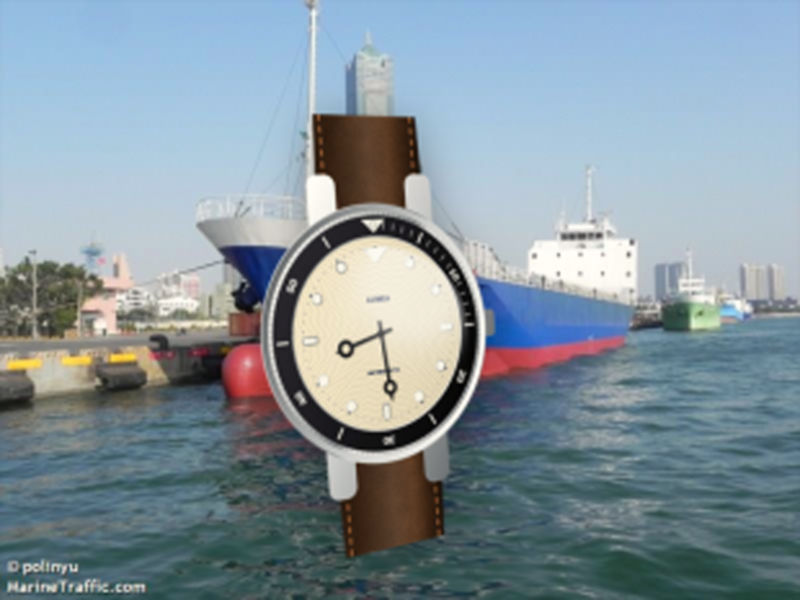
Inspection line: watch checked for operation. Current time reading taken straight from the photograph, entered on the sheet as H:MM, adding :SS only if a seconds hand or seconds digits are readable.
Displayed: 8:29
